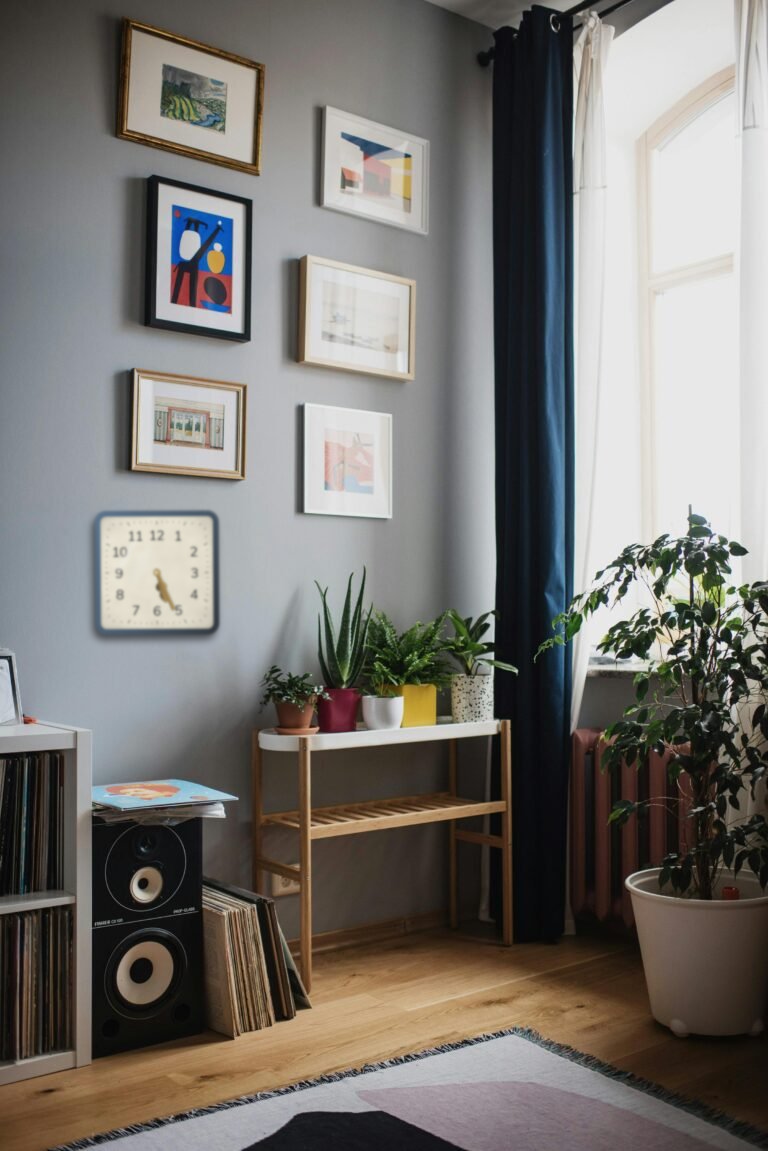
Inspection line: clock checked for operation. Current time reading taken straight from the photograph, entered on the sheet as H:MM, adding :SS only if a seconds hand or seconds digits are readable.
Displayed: 5:26
